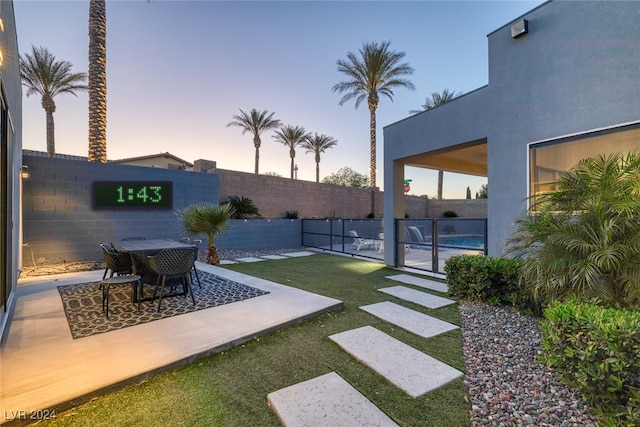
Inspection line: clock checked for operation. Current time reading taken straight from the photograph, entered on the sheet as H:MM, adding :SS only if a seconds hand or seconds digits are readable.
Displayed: 1:43
